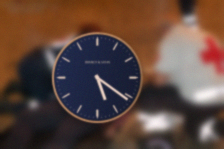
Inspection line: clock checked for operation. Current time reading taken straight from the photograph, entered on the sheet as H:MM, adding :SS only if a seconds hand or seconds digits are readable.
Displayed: 5:21
